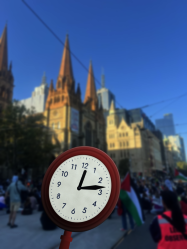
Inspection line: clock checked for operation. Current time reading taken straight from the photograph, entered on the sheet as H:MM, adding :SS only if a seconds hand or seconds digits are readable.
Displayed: 12:13
